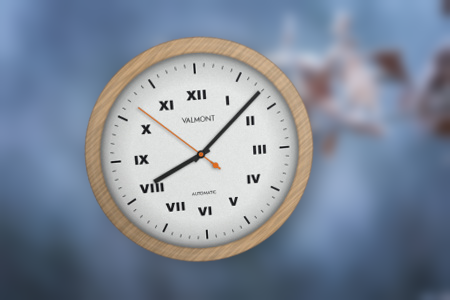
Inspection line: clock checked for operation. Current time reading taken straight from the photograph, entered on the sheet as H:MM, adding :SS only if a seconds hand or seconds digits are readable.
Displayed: 8:07:52
